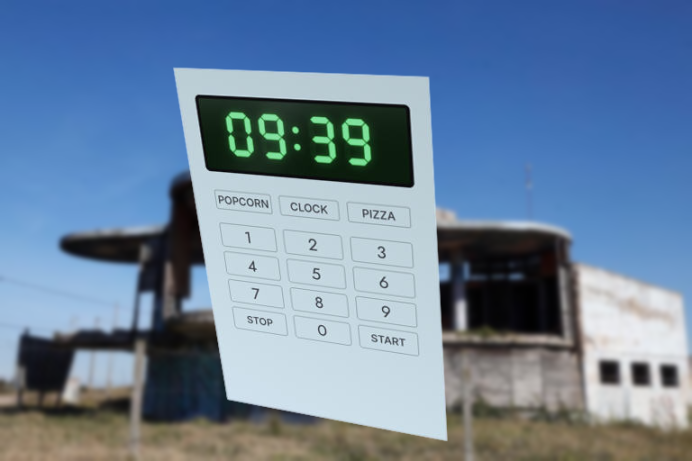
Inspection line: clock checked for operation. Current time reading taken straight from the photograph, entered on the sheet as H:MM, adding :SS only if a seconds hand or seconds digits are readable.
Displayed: 9:39
